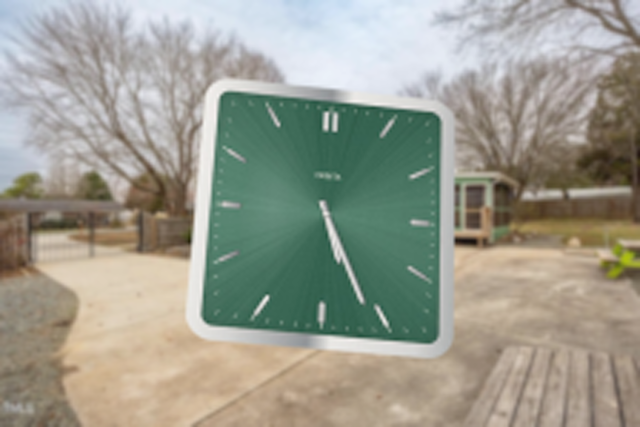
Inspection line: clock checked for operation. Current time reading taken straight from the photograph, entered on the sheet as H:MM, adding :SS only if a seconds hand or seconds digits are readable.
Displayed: 5:26
